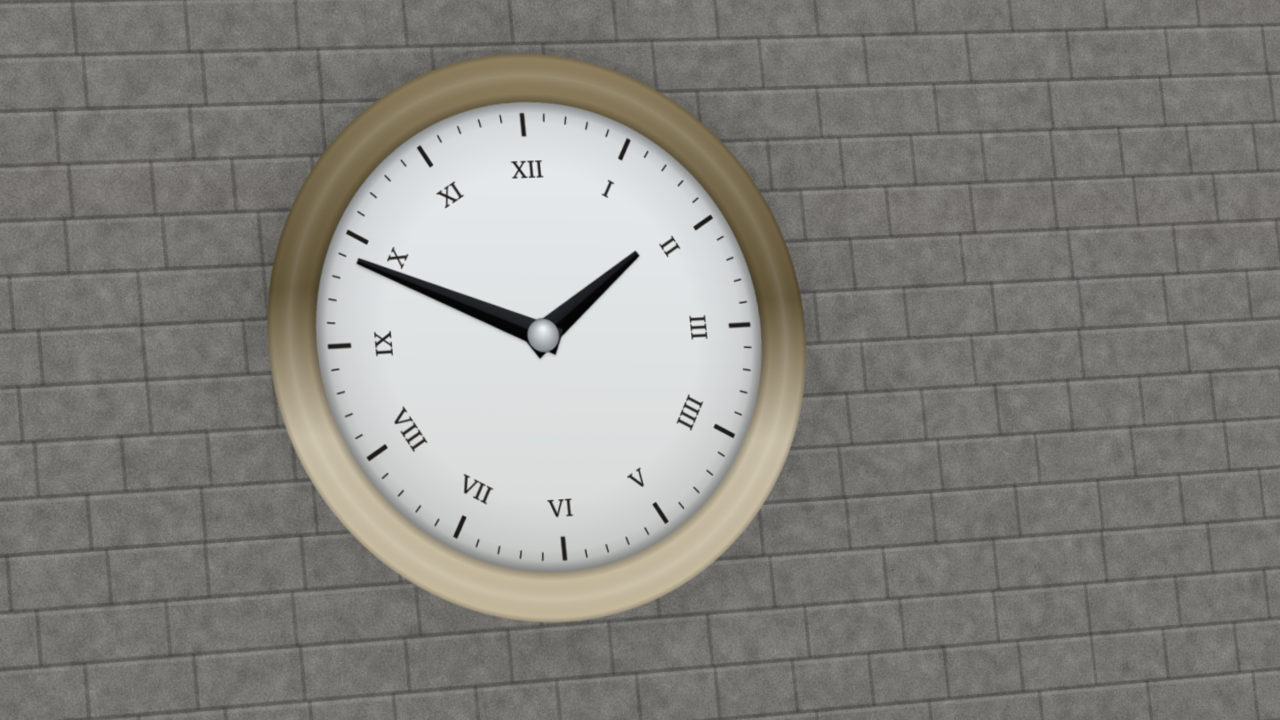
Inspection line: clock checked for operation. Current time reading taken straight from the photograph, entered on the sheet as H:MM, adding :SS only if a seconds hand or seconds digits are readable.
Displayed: 1:49
